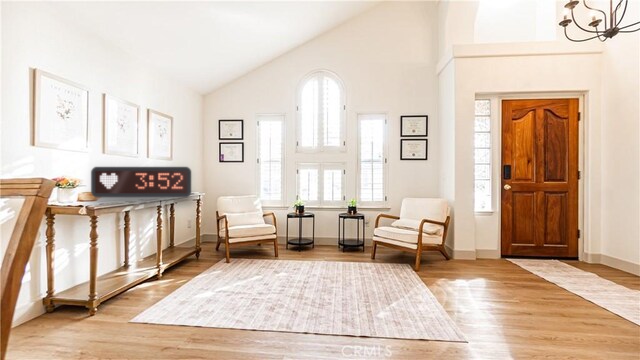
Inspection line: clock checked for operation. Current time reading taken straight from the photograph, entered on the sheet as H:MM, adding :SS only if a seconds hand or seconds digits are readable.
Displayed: 3:52
